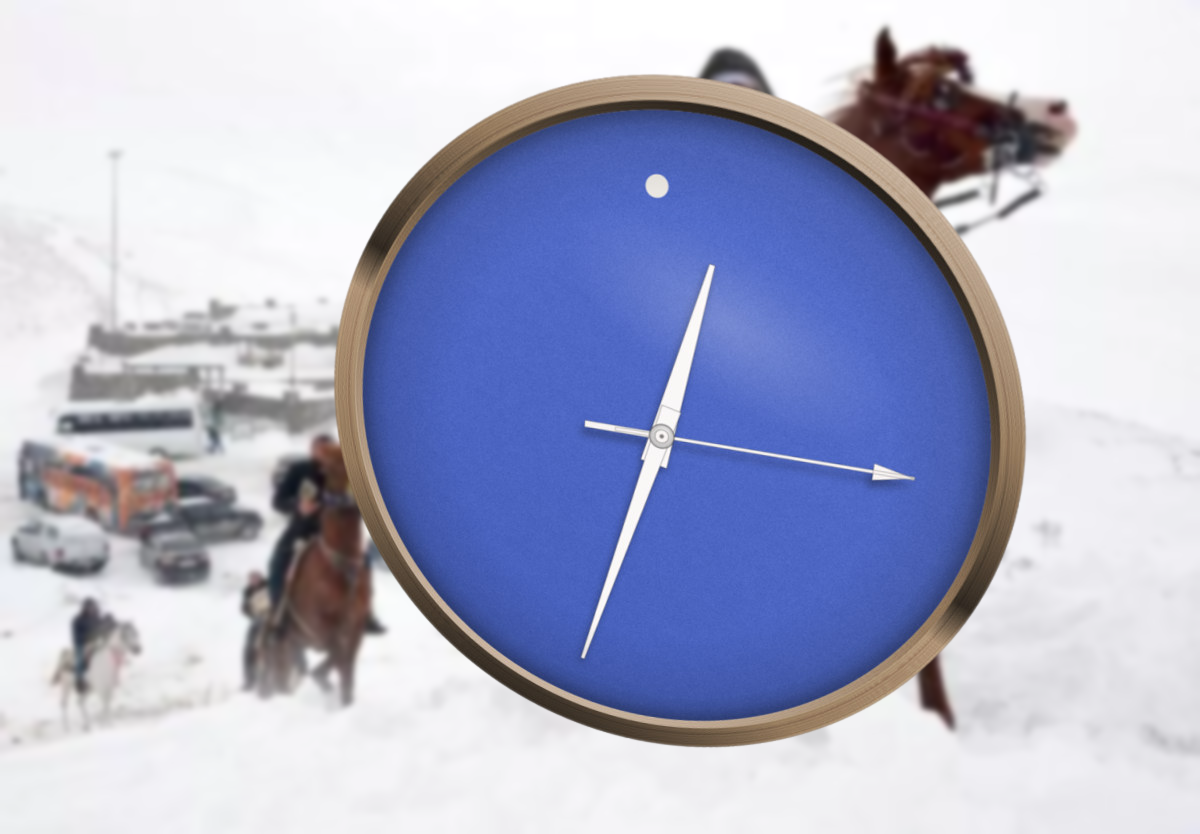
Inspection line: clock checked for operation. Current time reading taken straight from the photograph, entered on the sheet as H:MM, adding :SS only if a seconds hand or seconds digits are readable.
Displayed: 12:33:16
